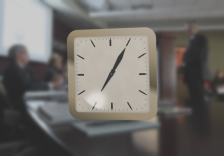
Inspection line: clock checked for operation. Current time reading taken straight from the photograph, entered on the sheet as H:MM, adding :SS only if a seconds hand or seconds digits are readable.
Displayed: 7:05
